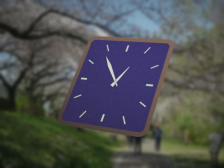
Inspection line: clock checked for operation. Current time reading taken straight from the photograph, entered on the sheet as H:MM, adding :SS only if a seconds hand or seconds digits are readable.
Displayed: 12:54
